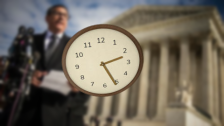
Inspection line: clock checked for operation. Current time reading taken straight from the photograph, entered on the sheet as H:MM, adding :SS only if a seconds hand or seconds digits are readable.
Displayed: 2:26
